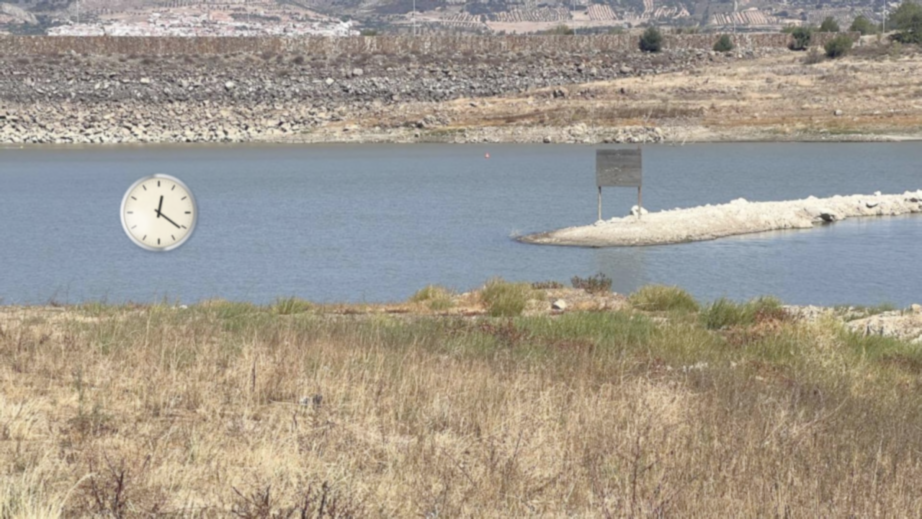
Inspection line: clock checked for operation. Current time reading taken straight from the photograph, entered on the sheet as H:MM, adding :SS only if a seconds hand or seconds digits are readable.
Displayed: 12:21
